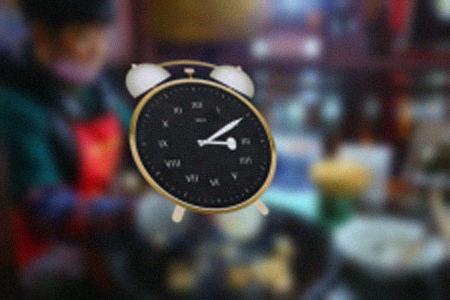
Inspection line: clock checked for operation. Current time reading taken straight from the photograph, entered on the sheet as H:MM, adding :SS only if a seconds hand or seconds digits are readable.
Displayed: 3:10
